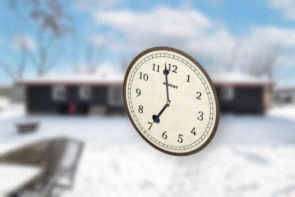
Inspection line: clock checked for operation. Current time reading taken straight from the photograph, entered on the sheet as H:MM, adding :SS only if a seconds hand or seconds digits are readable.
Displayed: 6:58
